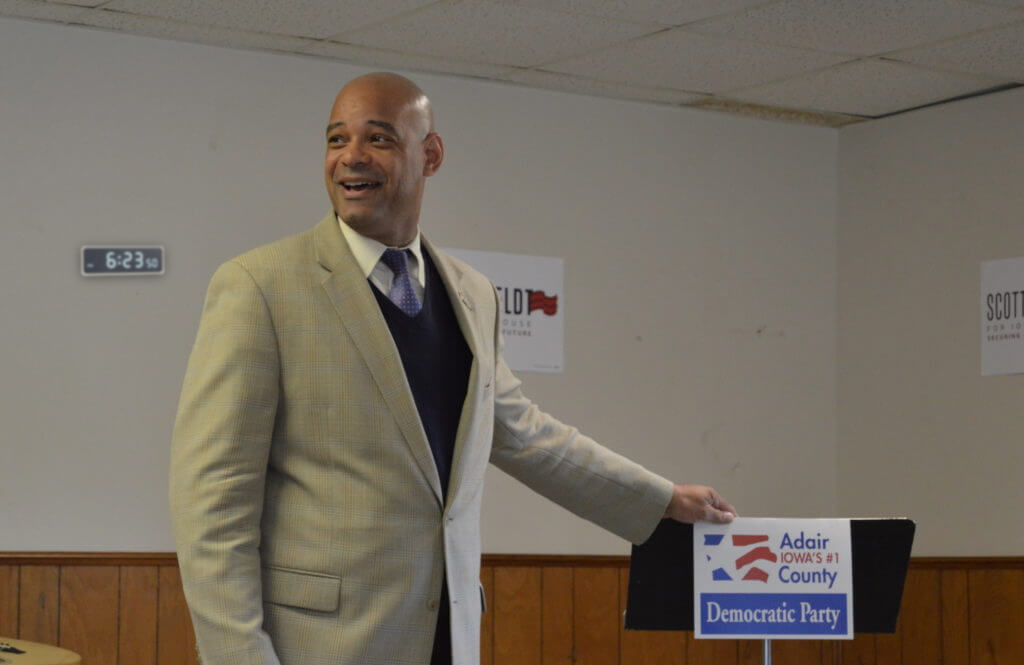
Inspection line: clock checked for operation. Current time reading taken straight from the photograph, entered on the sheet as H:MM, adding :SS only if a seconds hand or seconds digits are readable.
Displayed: 6:23
